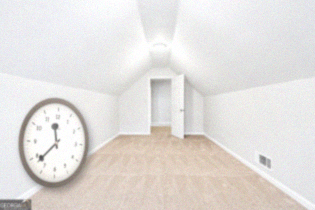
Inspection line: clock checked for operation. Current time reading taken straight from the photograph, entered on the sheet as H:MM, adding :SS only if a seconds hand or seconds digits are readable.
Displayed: 11:38
